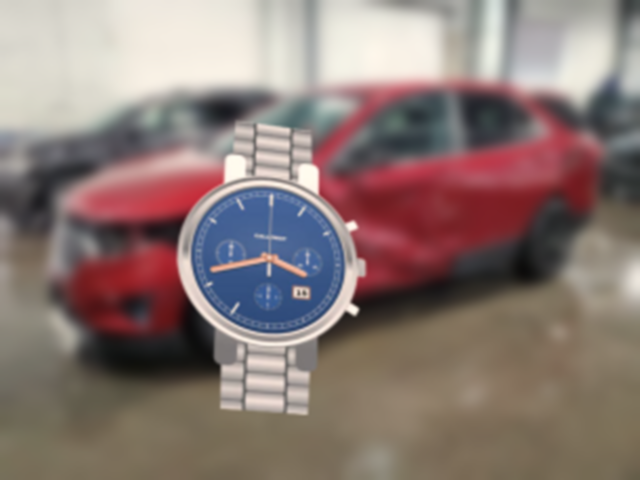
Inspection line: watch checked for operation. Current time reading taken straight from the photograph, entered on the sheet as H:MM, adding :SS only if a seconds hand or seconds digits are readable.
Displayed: 3:42
